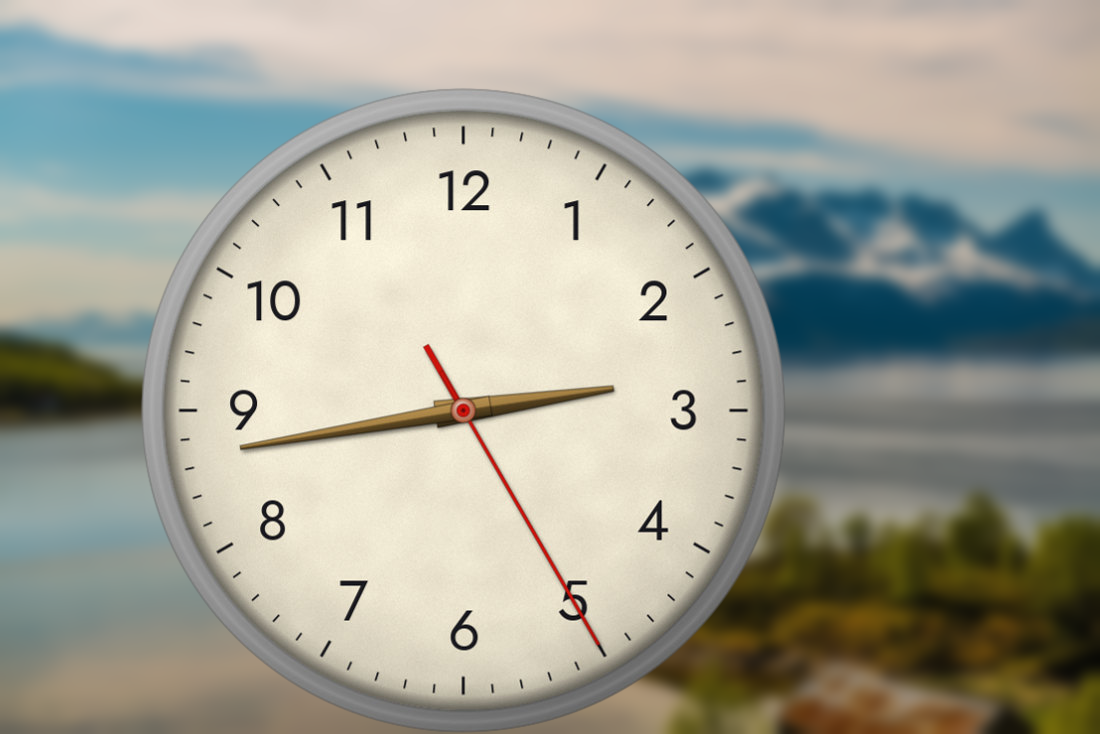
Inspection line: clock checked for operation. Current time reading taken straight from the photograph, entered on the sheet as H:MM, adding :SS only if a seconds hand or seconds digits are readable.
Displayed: 2:43:25
